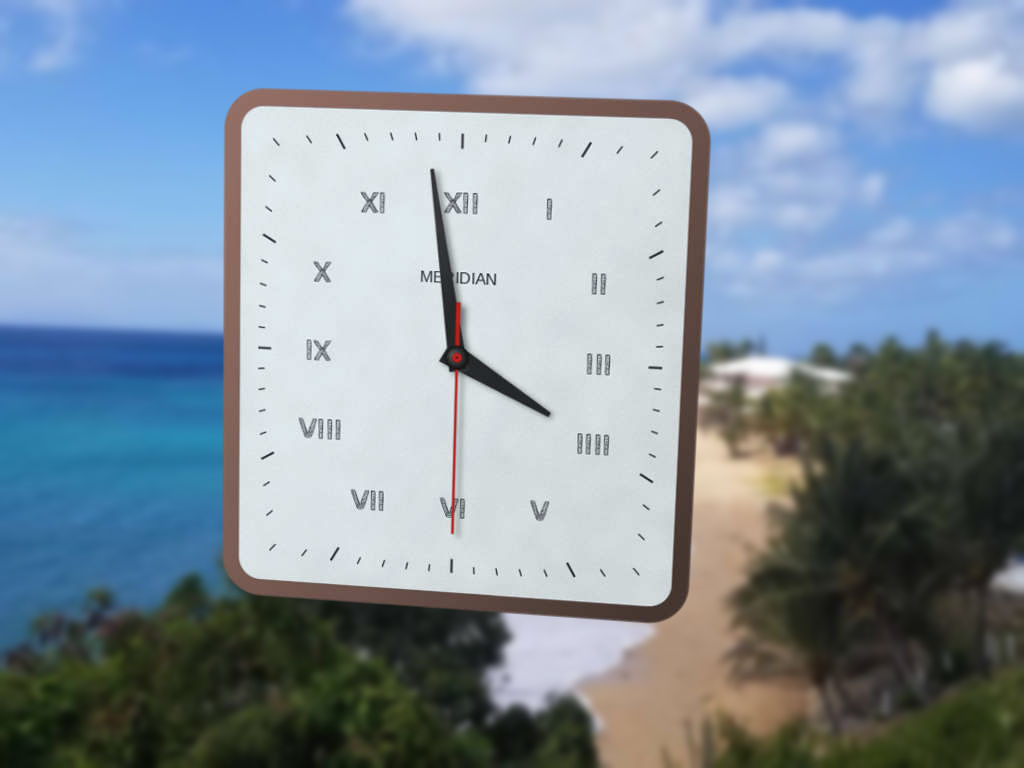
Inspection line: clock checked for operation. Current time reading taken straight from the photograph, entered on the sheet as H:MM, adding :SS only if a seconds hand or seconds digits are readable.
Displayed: 3:58:30
